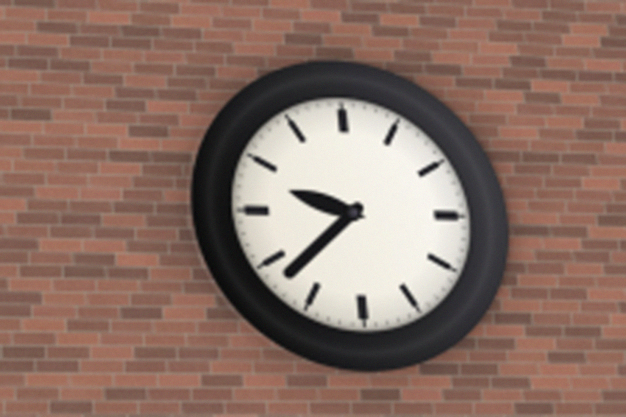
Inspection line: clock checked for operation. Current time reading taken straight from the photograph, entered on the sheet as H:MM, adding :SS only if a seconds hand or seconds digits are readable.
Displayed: 9:38
